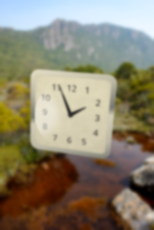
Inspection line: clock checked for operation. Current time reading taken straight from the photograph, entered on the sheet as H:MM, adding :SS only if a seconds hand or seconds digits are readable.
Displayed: 1:56
